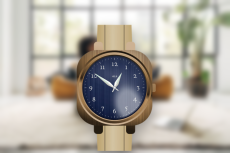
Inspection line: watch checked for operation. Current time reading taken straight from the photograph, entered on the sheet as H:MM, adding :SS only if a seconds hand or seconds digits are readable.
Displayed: 12:51
